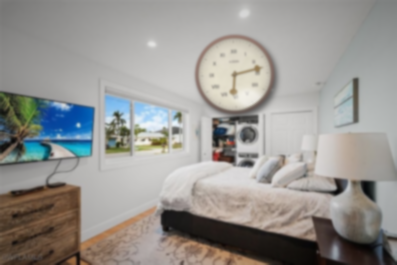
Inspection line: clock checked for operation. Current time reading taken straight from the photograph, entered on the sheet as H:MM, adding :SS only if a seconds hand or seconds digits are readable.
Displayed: 6:13
